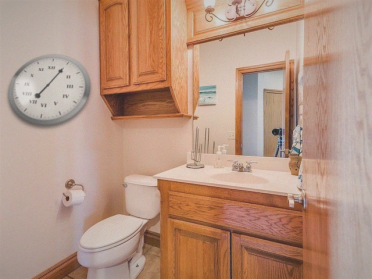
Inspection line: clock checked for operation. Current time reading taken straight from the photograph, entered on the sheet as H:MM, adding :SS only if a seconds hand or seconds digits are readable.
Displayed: 7:05
